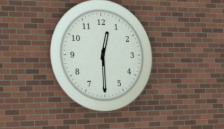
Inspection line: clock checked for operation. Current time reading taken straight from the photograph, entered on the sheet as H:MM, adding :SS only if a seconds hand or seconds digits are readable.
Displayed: 12:30
